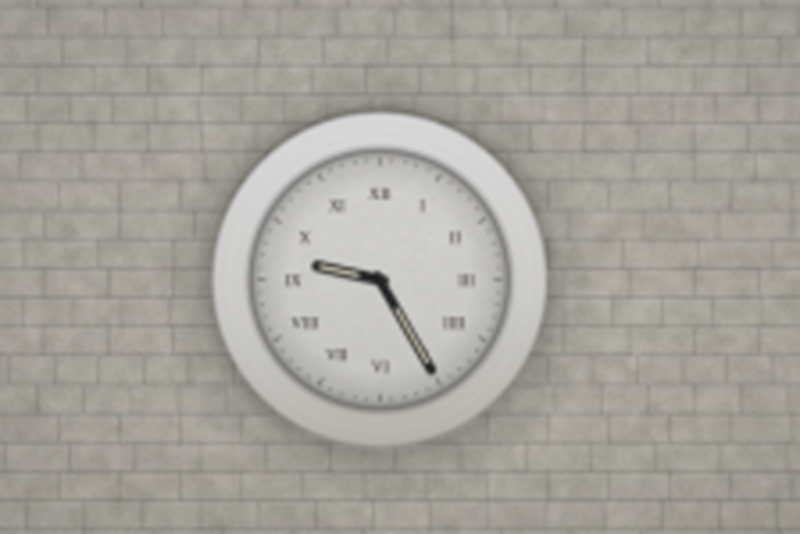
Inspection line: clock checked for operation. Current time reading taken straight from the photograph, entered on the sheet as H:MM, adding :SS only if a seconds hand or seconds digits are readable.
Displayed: 9:25
